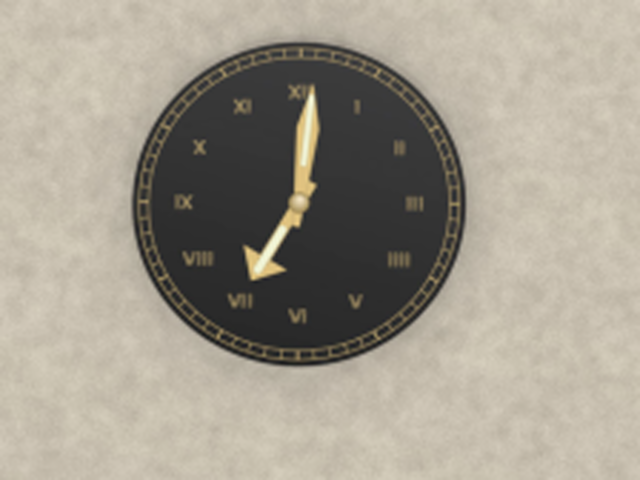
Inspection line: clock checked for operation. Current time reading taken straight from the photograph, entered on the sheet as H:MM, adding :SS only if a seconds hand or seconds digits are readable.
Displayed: 7:01
